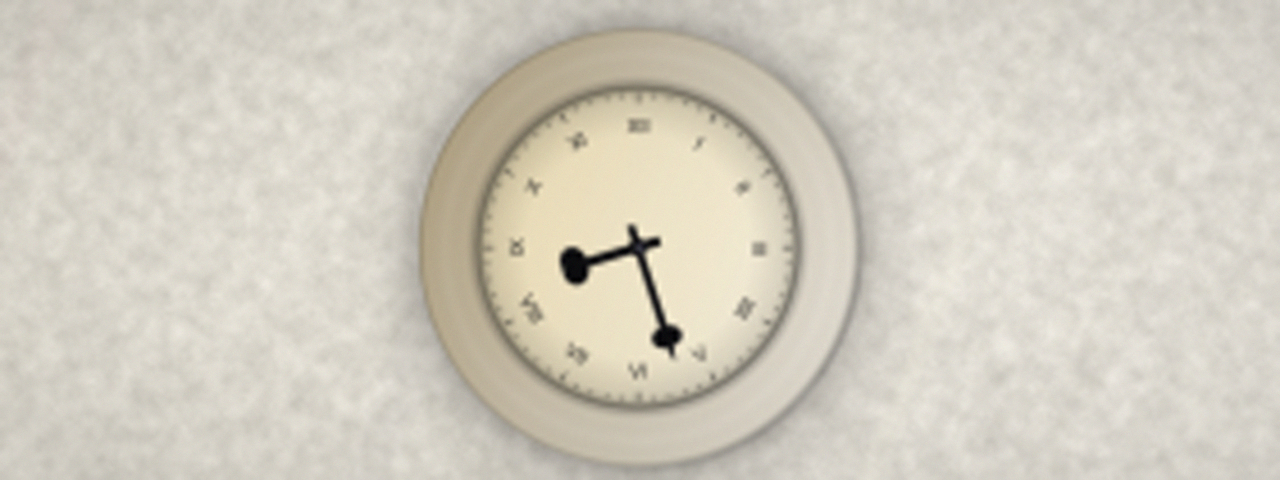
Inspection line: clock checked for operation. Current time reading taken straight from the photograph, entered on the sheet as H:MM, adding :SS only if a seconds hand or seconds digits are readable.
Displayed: 8:27
